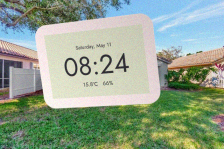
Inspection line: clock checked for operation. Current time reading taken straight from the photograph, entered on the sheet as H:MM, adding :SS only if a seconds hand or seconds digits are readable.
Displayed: 8:24
